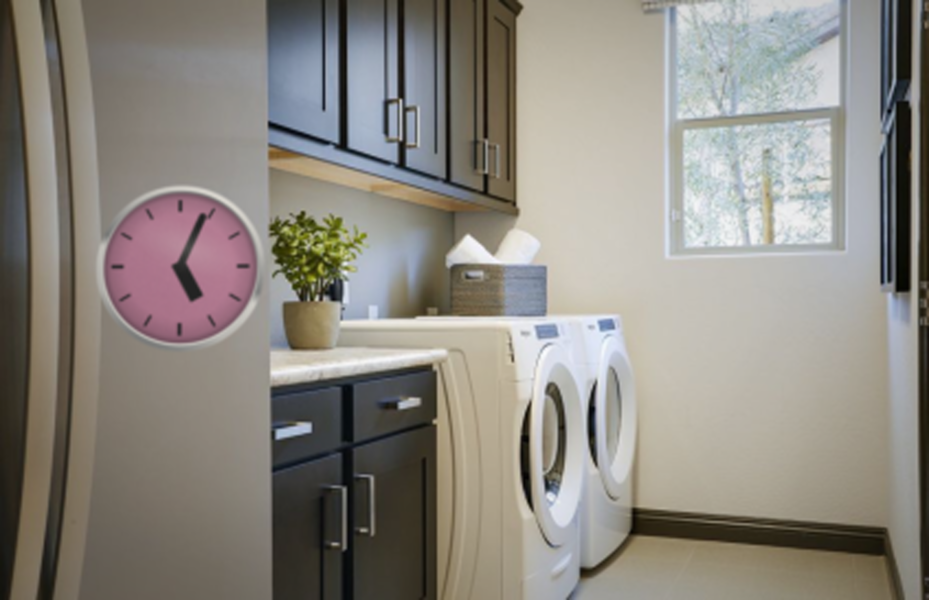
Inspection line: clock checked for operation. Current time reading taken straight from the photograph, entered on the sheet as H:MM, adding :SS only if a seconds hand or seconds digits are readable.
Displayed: 5:04
